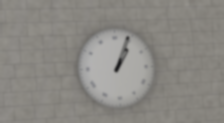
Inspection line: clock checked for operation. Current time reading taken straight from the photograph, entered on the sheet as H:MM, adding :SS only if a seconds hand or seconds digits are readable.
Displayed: 1:04
